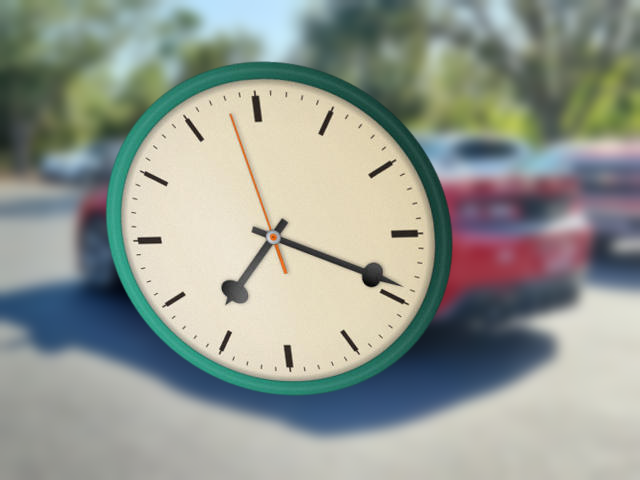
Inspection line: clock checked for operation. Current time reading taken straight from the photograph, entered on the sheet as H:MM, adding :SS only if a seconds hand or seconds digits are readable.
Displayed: 7:18:58
